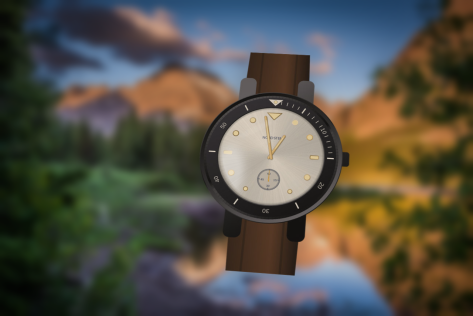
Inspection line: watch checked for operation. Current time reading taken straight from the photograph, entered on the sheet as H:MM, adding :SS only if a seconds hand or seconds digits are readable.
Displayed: 12:58
